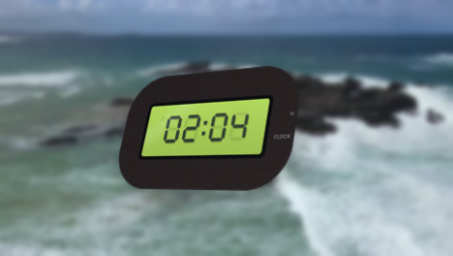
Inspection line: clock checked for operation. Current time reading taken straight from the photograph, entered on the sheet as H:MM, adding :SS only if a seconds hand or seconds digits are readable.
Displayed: 2:04
